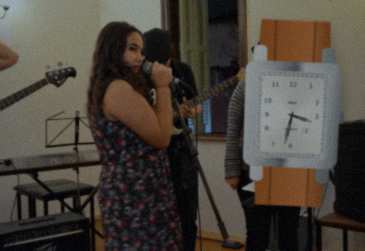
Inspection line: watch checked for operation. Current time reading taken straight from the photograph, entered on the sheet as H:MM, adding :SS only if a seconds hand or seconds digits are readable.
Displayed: 3:32
